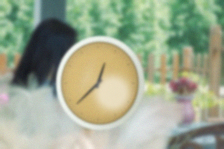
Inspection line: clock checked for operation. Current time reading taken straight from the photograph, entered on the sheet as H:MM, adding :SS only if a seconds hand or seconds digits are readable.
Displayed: 12:38
